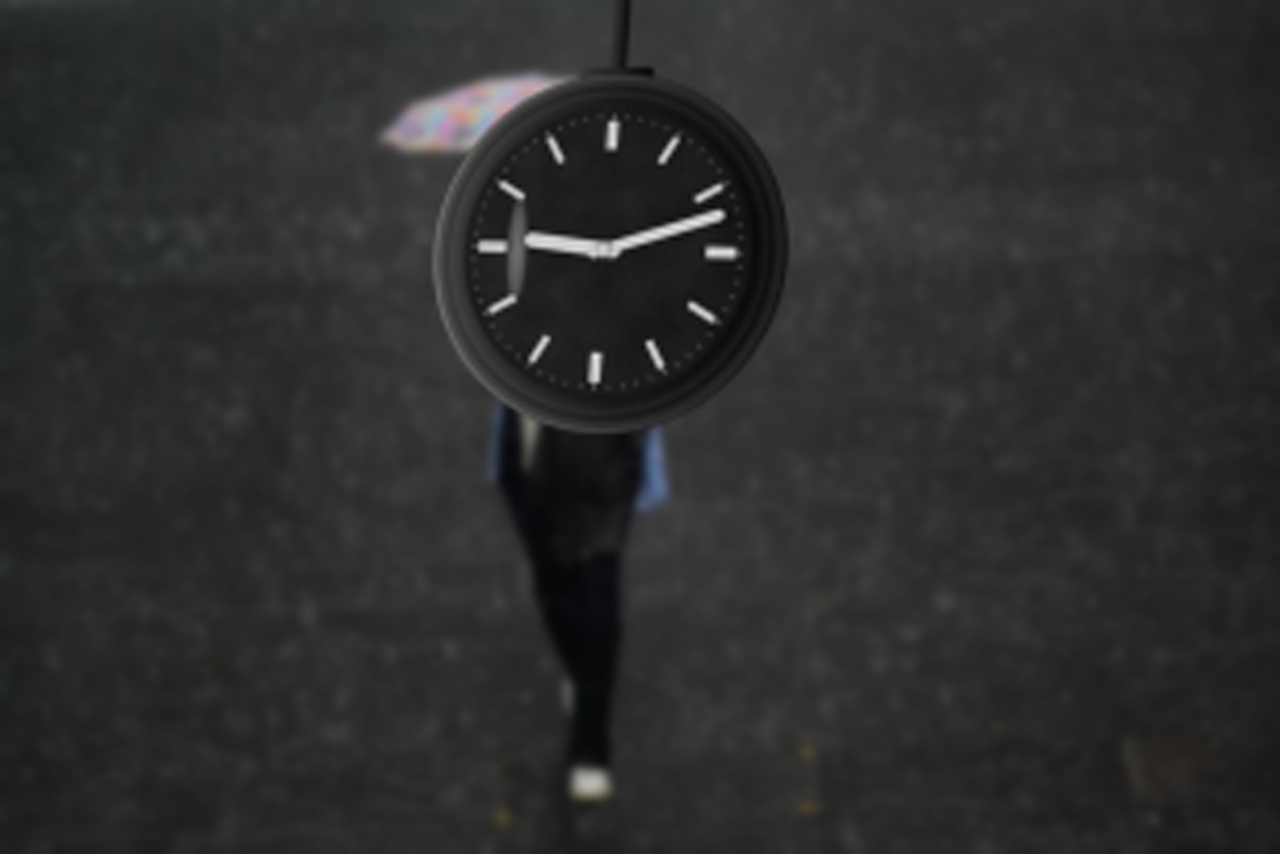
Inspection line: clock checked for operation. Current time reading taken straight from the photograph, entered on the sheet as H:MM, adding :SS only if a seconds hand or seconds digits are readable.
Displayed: 9:12
